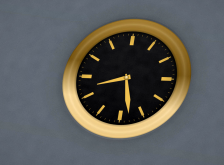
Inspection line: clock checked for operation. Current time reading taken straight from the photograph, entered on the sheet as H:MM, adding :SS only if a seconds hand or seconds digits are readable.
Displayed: 8:28
